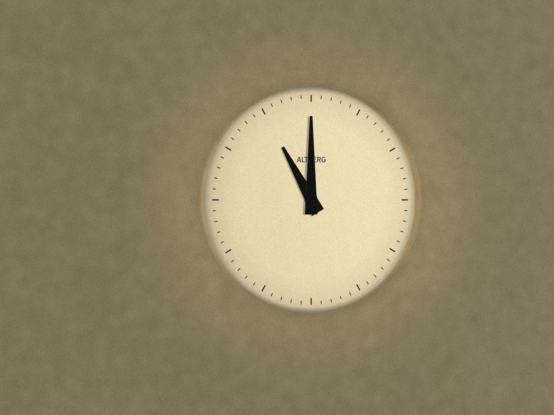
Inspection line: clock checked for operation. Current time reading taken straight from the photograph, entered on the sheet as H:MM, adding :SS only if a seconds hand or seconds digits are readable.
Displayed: 11:00
